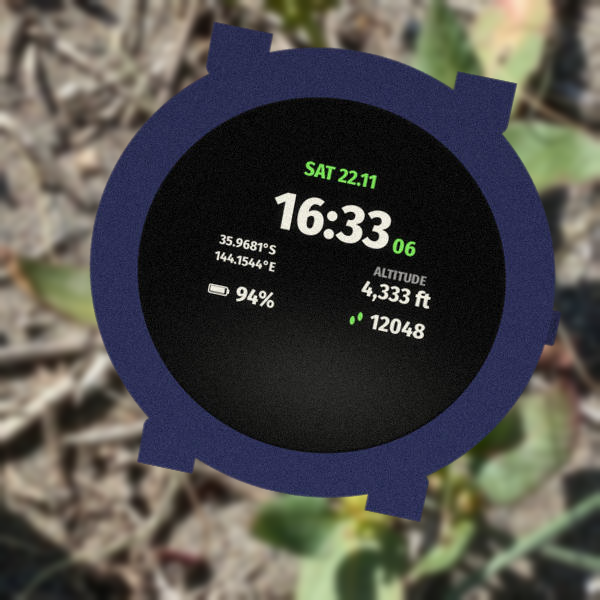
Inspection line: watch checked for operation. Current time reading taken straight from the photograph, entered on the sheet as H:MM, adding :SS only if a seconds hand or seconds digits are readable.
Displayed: 16:33:06
